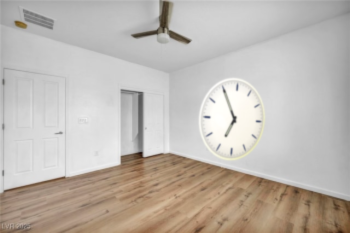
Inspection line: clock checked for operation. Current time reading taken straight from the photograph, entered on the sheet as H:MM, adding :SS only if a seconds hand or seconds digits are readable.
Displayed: 6:55
